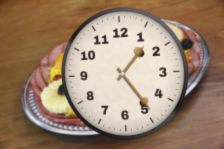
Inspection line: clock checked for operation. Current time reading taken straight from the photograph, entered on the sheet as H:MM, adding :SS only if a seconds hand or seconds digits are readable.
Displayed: 1:24
